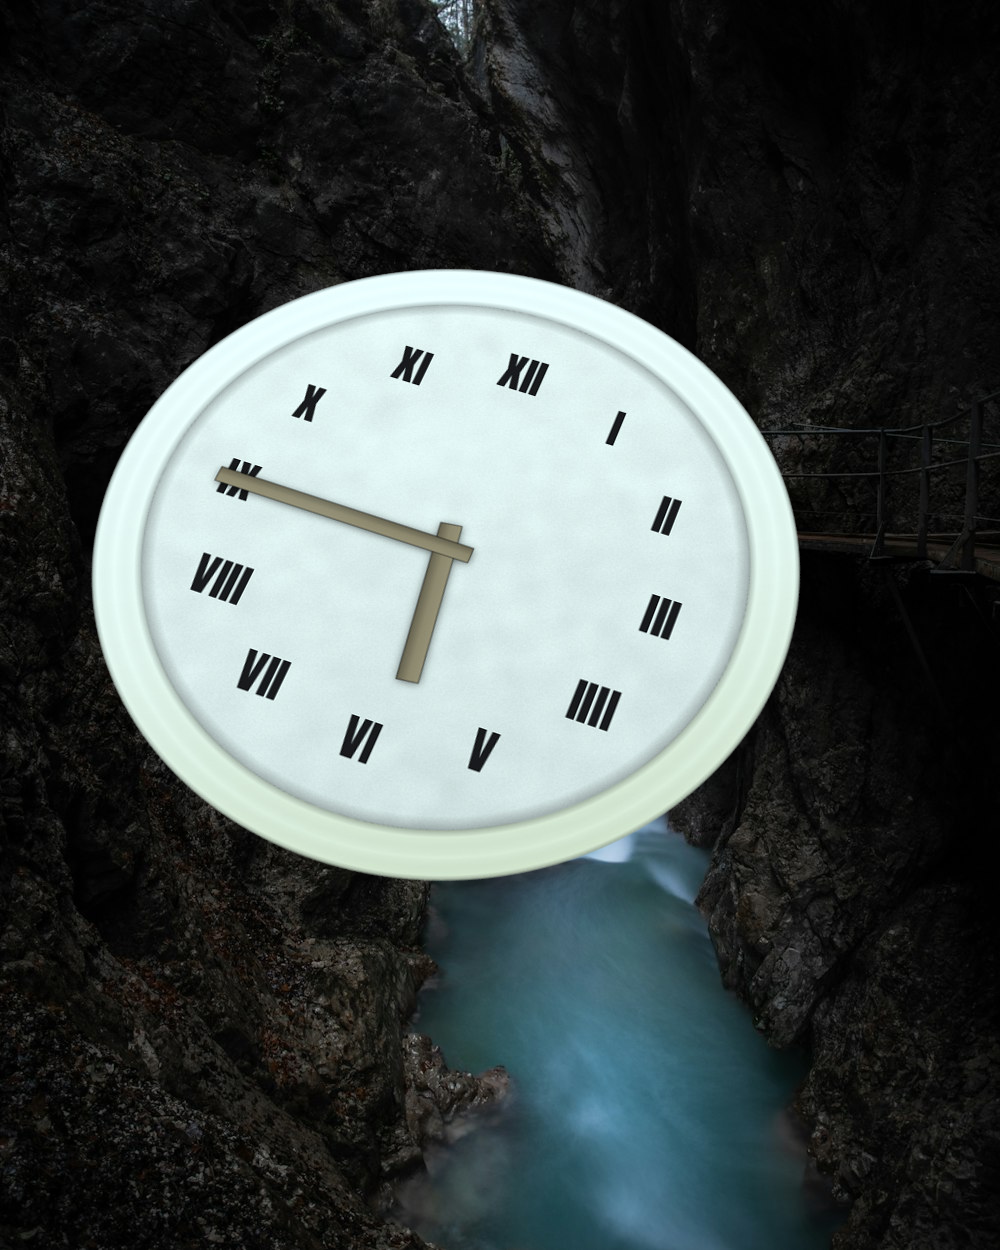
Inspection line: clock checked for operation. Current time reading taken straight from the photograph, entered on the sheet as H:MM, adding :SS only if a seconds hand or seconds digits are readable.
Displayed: 5:45
